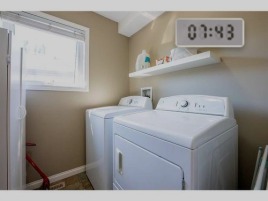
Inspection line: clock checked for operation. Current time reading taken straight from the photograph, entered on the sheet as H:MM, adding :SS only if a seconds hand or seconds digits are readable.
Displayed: 7:43
